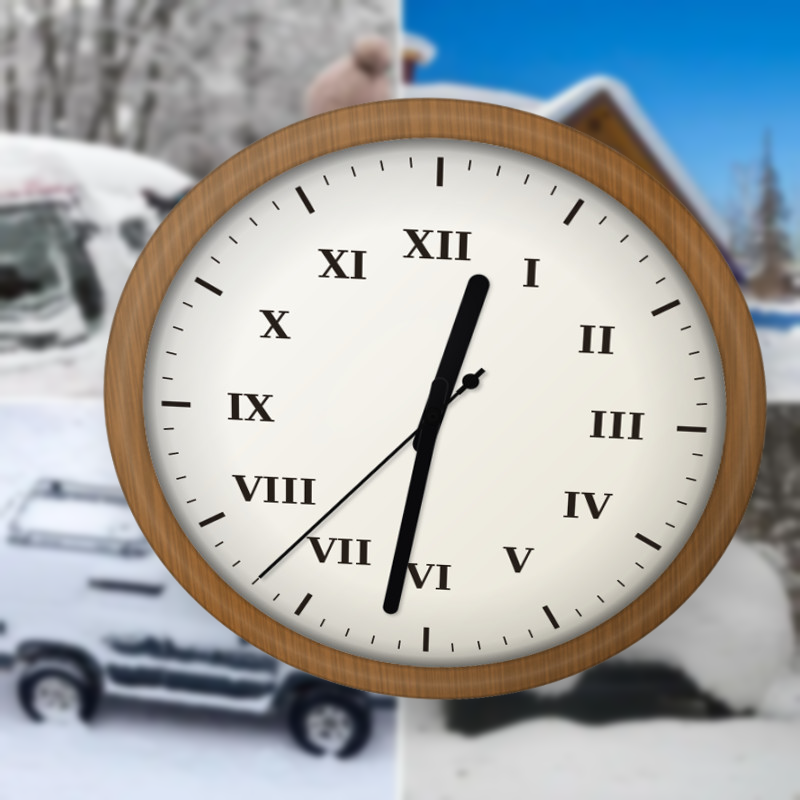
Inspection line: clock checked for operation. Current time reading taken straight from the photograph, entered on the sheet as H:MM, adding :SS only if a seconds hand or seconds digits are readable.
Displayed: 12:31:37
